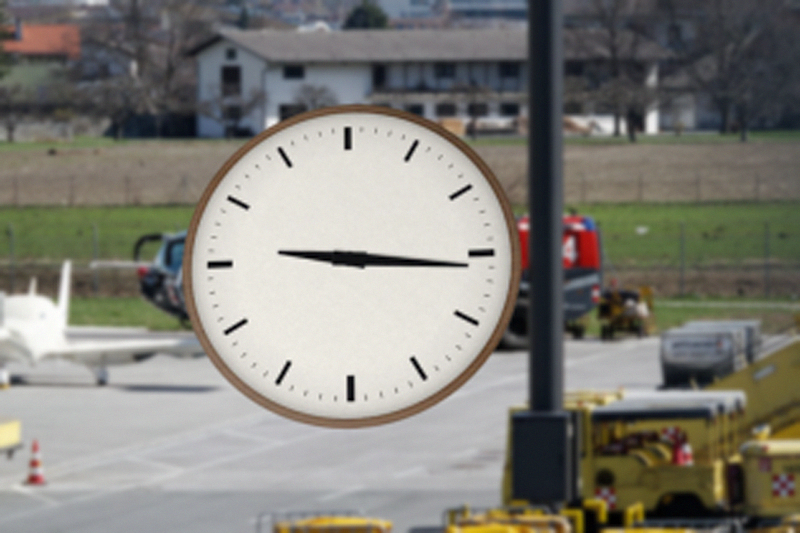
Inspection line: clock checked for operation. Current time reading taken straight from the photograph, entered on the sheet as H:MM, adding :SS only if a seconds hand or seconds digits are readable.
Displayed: 9:16
